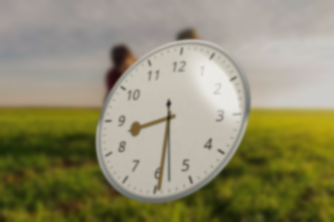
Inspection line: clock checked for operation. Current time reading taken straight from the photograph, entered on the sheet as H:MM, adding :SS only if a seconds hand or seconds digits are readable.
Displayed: 8:29:28
